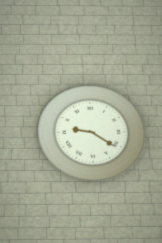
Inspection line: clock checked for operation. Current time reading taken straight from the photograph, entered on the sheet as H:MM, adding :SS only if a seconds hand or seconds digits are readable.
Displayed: 9:21
